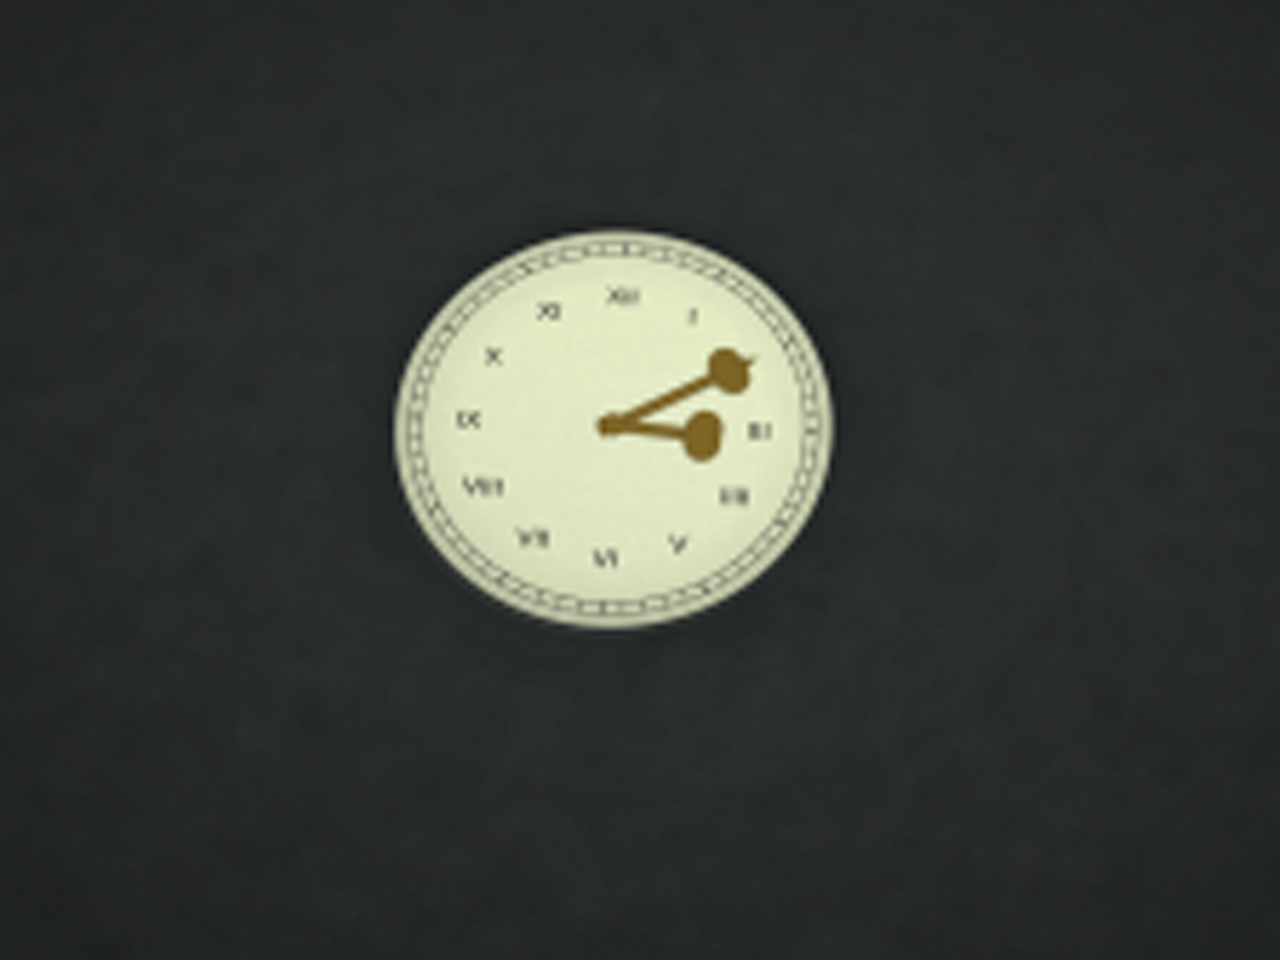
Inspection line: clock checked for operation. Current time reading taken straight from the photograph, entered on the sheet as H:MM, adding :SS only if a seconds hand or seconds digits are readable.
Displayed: 3:10
